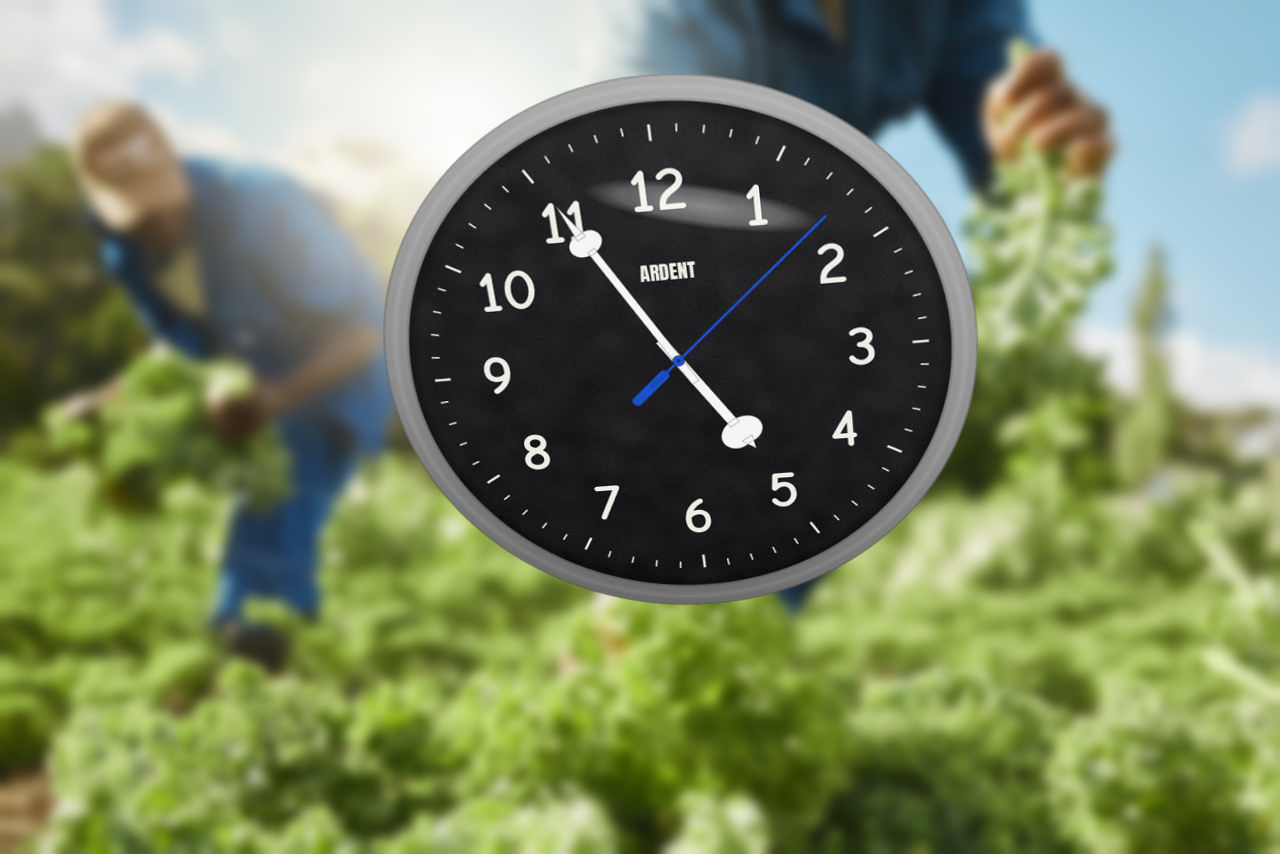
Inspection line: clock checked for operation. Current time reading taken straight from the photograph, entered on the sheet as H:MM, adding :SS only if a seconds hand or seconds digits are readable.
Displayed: 4:55:08
